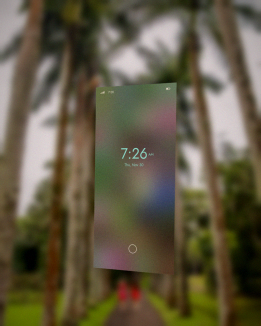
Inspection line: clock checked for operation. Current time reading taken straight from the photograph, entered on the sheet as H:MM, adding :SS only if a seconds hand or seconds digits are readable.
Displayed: 7:26
